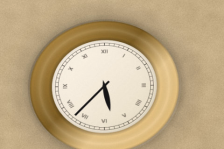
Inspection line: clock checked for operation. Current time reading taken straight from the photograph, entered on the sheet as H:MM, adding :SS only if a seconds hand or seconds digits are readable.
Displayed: 5:37
